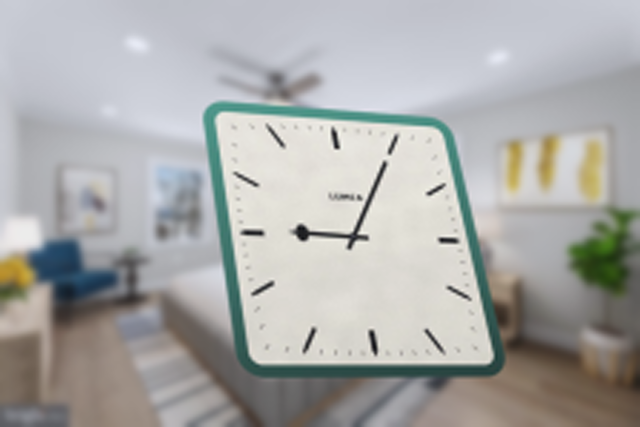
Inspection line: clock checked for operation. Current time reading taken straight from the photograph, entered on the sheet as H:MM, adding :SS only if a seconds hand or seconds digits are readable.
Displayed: 9:05
